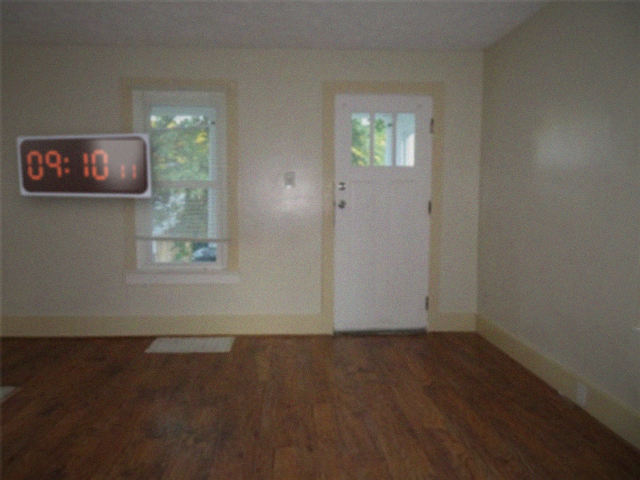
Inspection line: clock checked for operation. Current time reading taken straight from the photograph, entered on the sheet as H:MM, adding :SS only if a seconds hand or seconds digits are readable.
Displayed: 9:10:11
